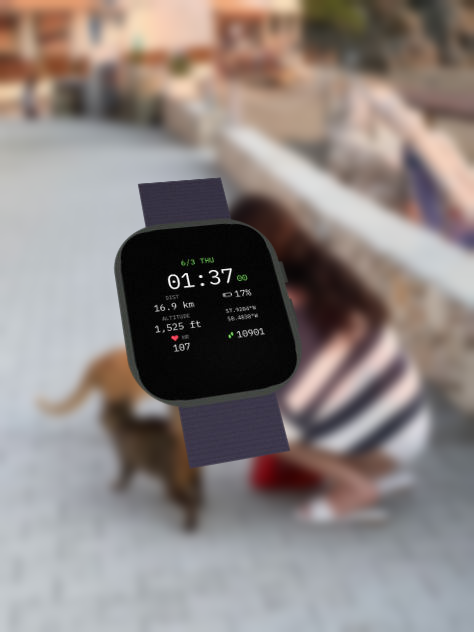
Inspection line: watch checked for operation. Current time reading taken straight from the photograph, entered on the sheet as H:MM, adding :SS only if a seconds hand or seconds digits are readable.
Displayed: 1:37:00
